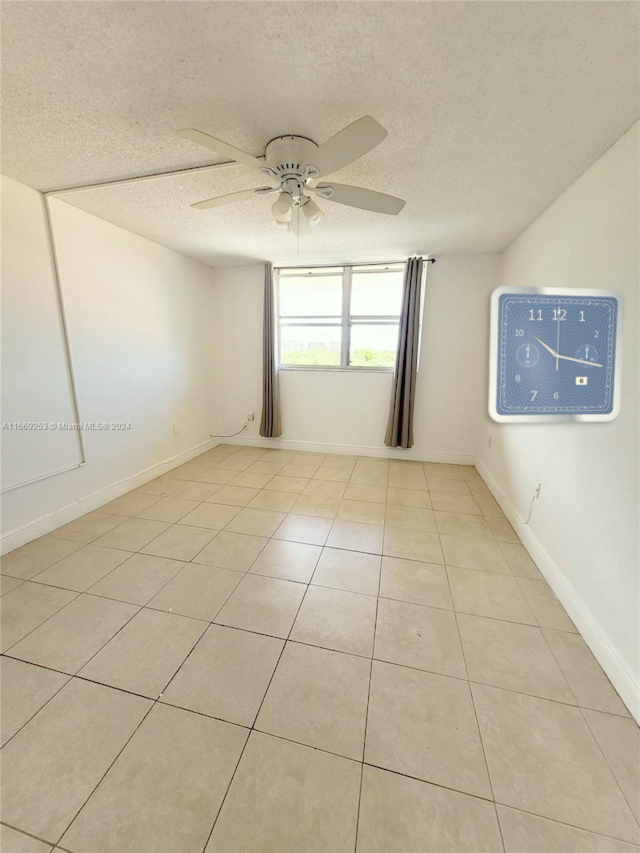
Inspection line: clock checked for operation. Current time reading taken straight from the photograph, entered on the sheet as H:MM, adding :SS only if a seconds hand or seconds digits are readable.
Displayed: 10:17
